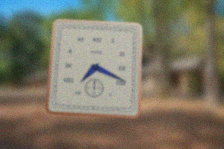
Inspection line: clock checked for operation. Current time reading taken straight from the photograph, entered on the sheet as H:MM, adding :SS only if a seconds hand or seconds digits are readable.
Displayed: 7:19
